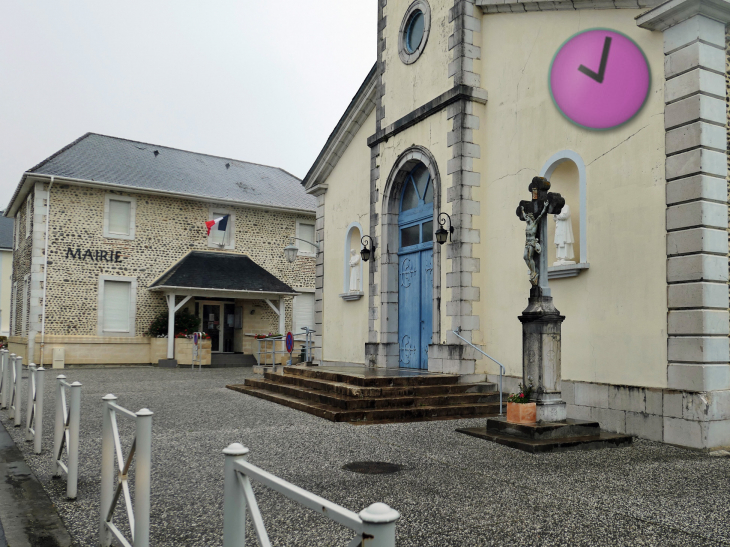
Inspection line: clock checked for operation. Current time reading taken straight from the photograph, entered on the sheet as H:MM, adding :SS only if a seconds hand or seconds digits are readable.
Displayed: 10:02
